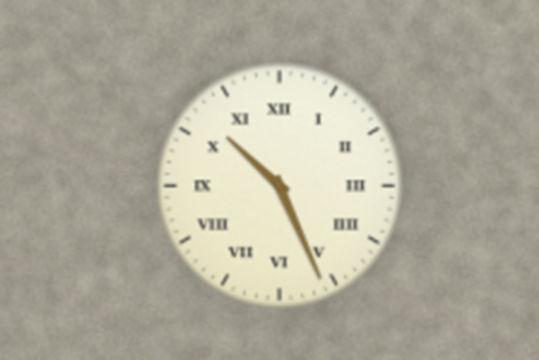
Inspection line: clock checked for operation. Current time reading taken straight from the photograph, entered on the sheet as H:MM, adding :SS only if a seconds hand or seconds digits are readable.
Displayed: 10:26
